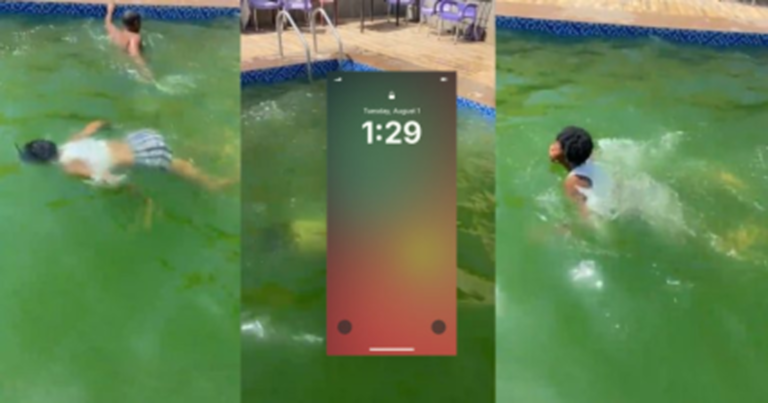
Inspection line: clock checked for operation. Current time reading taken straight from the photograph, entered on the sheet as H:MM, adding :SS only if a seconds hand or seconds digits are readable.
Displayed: 1:29
